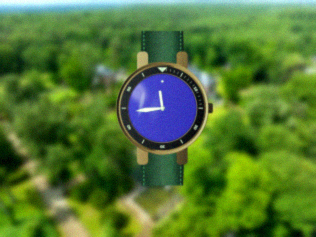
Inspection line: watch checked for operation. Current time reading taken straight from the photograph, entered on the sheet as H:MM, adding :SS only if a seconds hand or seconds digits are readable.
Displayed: 11:44
